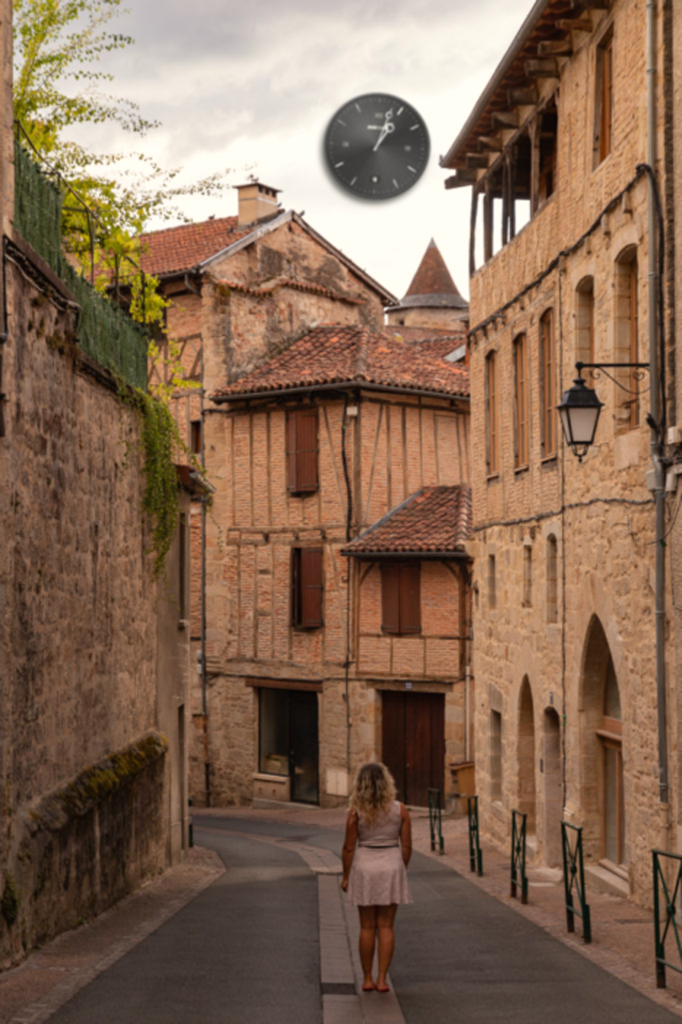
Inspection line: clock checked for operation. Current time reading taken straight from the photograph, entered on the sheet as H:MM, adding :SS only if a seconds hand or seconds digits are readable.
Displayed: 1:03
